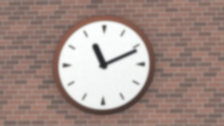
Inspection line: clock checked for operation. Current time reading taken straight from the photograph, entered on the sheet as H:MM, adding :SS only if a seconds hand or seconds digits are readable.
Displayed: 11:11
